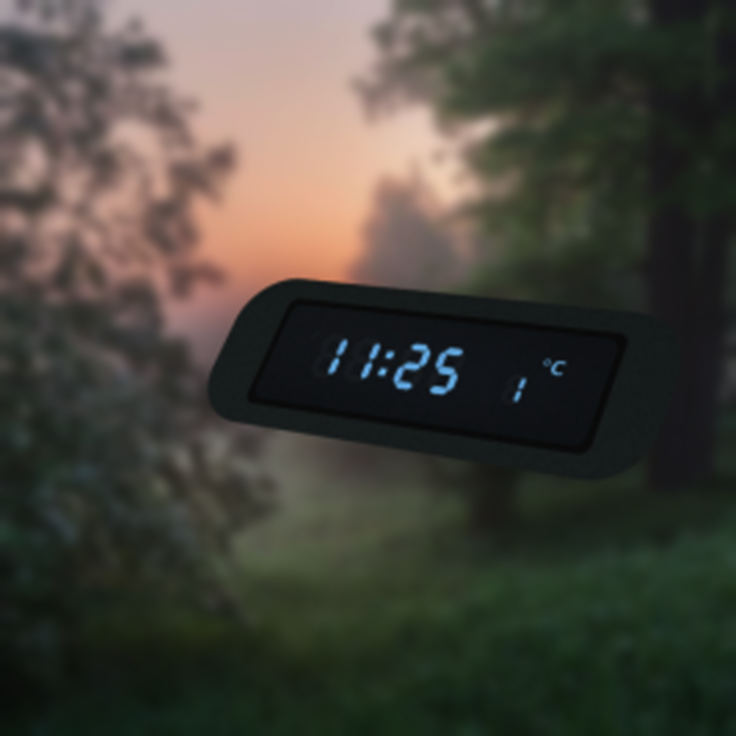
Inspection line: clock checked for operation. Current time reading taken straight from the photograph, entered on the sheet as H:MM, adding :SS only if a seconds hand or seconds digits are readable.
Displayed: 11:25
